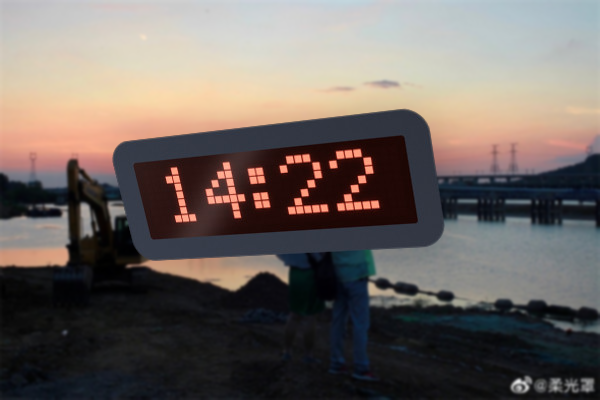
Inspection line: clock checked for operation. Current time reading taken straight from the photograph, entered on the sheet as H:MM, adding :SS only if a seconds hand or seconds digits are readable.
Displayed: 14:22
